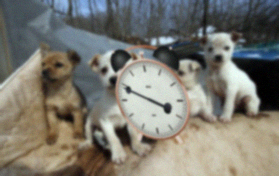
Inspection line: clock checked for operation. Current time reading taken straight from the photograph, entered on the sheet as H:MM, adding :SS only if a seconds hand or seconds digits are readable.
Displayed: 3:49
